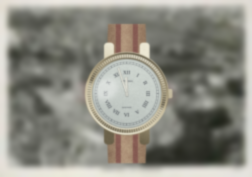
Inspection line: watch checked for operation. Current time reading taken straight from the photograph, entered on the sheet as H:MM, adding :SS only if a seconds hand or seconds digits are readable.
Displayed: 11:57
